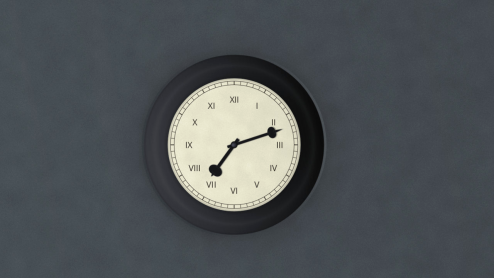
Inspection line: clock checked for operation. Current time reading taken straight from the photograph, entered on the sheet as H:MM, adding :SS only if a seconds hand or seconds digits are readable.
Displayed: 7:12
